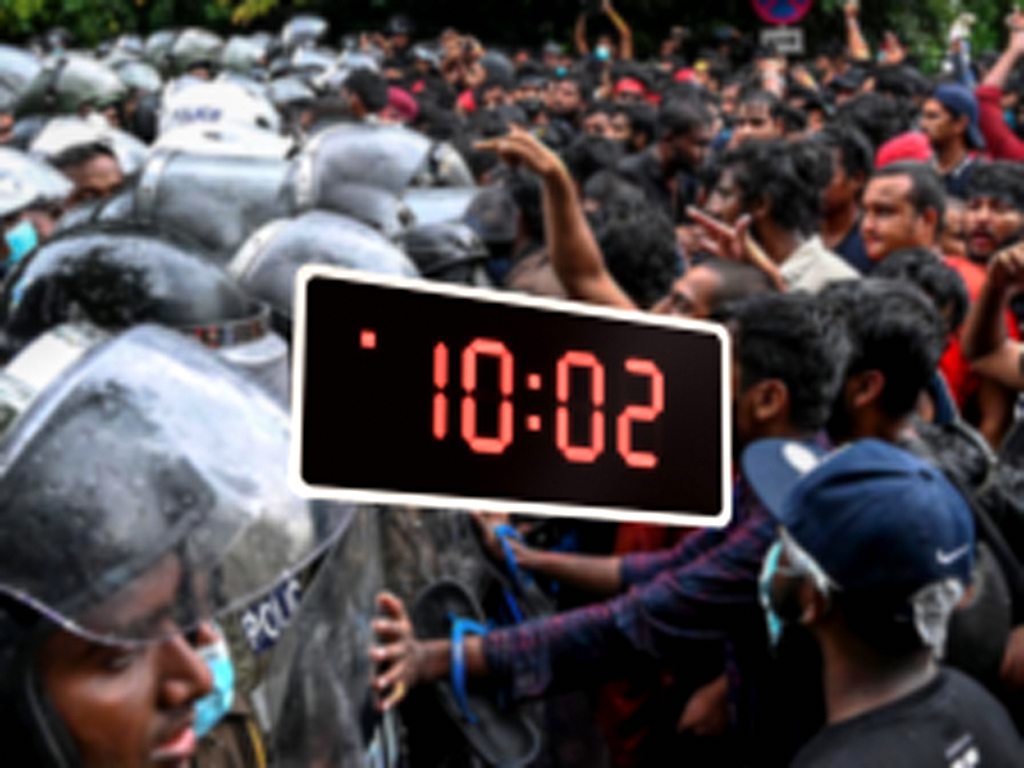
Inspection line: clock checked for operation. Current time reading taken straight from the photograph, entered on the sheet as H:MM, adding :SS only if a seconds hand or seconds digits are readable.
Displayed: 10:02
